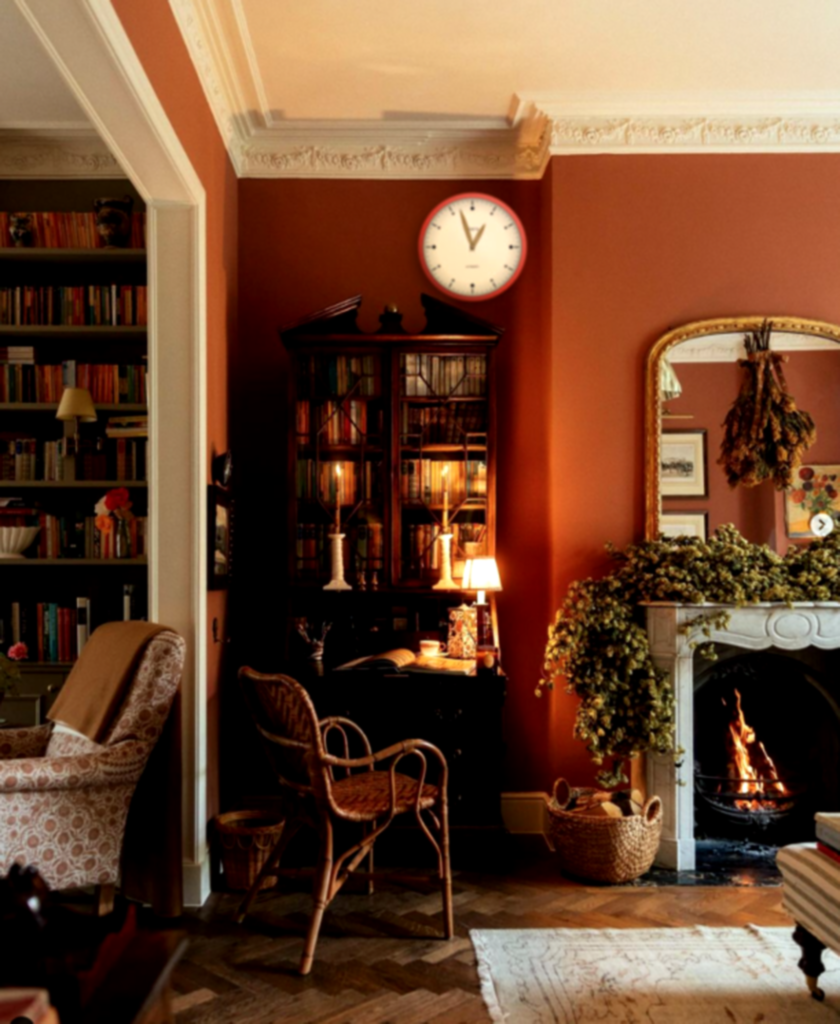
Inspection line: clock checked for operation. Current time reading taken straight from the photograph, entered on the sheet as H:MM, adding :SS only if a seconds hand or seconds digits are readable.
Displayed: 12:57
